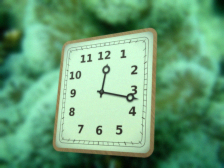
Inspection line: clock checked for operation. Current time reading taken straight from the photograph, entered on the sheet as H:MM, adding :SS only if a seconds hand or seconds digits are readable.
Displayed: 12:17
